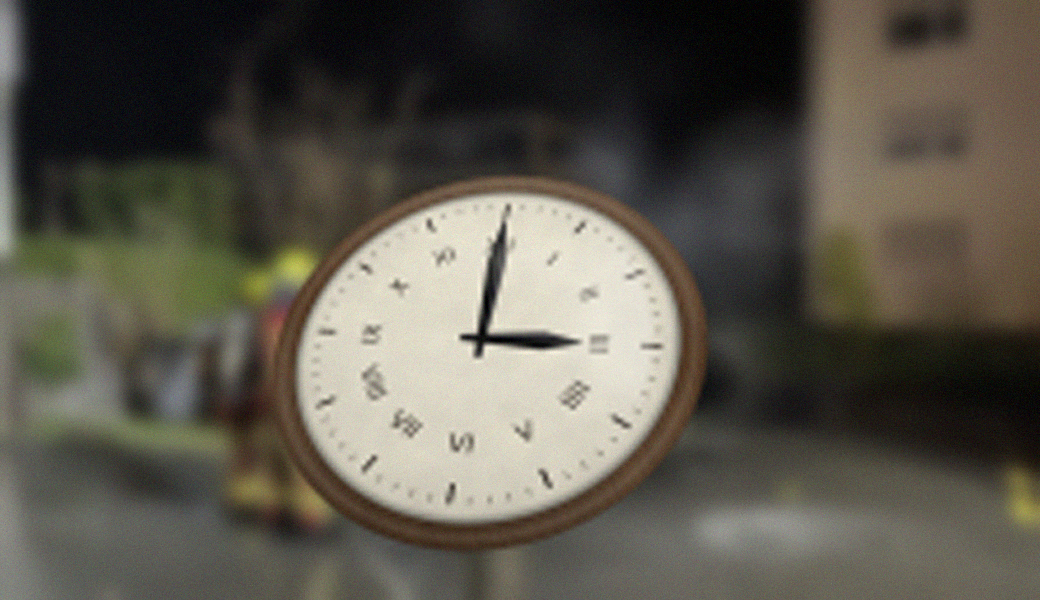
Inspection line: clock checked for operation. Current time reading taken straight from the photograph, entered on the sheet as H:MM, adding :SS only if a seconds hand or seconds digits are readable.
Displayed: 3:00
